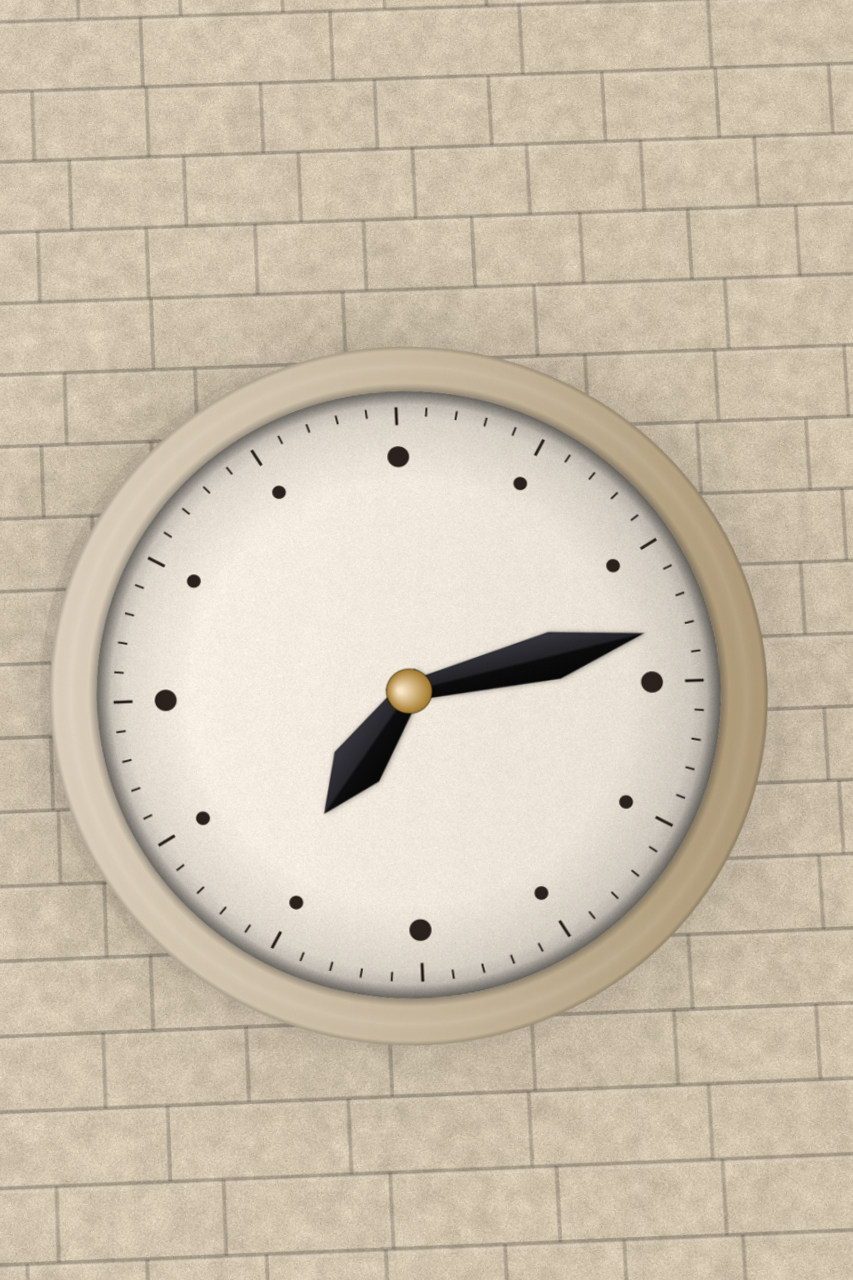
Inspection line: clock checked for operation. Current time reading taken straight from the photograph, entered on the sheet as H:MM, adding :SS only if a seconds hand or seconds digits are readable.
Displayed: 7:13
